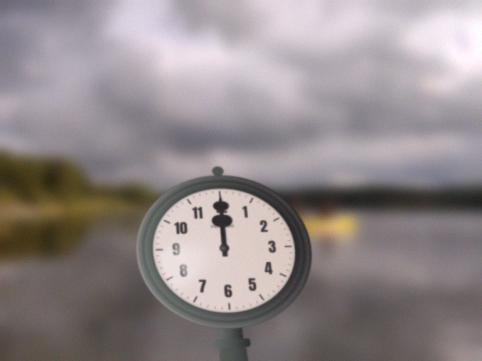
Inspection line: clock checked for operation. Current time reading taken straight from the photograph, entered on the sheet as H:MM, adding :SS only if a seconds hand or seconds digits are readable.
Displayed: 12:00
